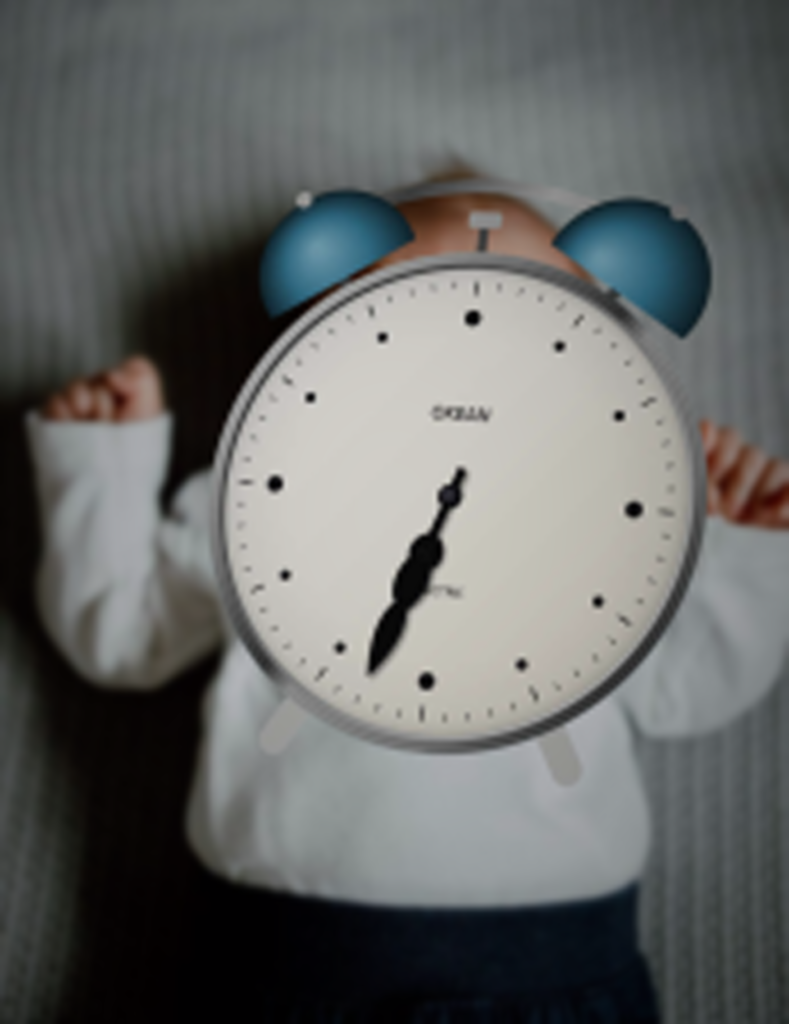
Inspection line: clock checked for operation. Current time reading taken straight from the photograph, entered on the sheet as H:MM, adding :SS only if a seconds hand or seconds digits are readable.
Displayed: 6:33
